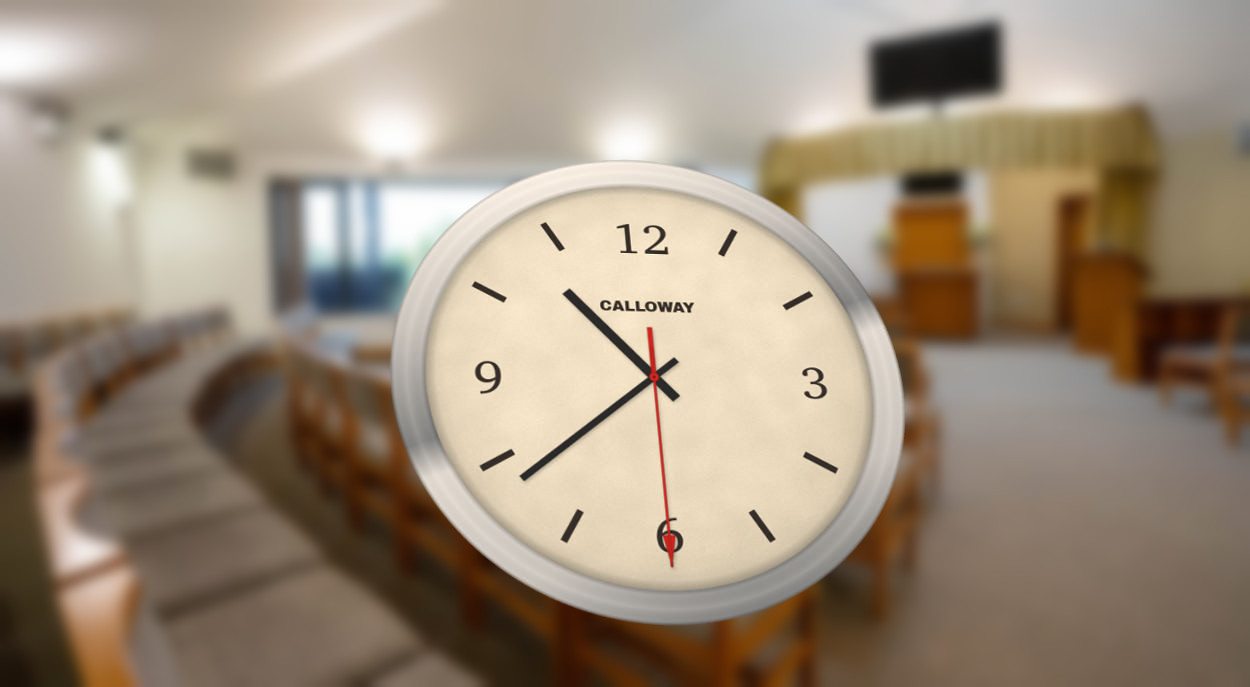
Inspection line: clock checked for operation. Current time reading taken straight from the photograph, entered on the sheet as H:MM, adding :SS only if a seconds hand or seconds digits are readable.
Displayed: 10:38:30
